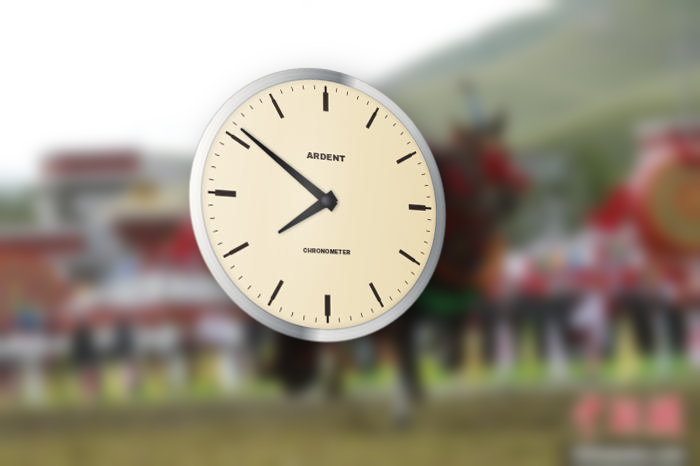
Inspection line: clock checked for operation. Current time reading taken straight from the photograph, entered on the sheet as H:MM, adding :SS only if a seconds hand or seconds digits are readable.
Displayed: 7:51
